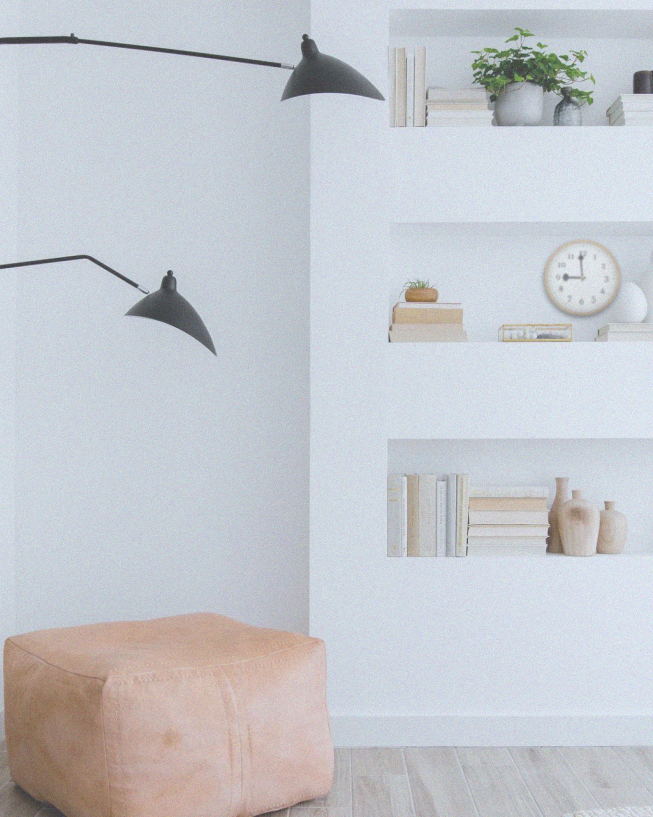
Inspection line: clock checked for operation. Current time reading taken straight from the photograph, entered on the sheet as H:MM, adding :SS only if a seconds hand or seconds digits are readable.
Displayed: 8:59
